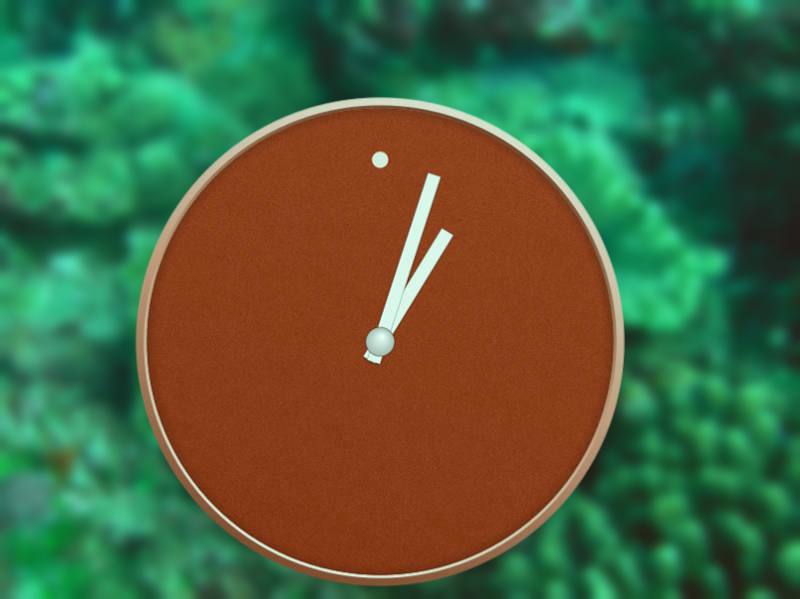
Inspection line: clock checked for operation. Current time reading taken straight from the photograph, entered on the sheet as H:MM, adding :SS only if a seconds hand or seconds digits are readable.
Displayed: 1:03
